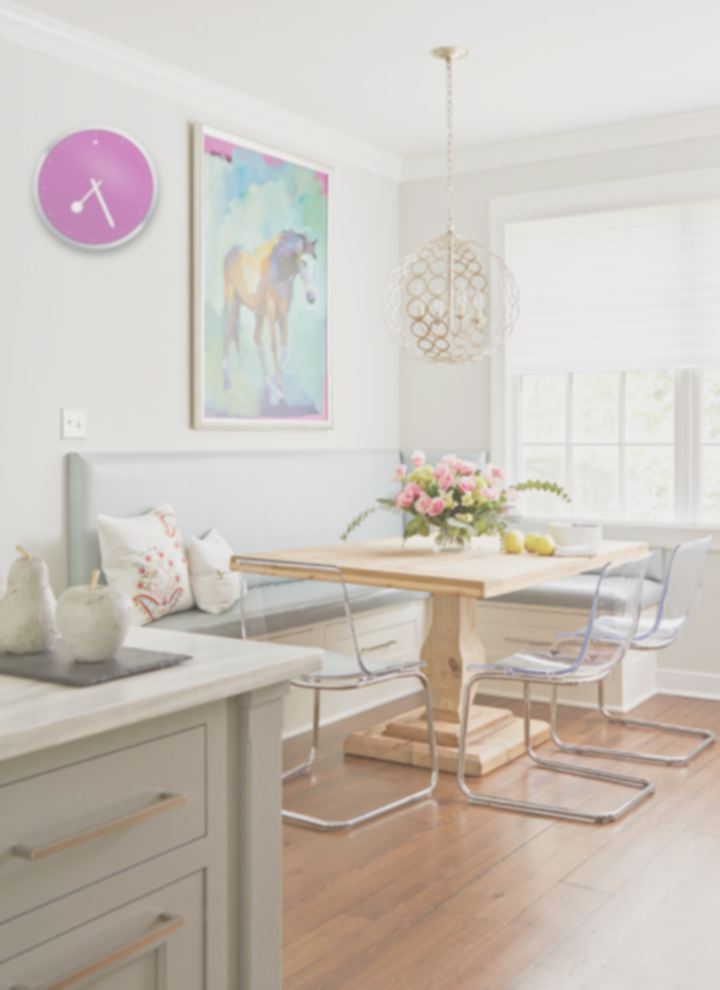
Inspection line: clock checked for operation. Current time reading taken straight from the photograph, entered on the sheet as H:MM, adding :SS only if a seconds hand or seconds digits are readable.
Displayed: 7:26
